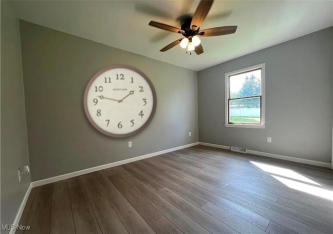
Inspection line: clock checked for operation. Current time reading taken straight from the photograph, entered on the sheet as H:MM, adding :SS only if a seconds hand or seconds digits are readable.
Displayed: 1:47
